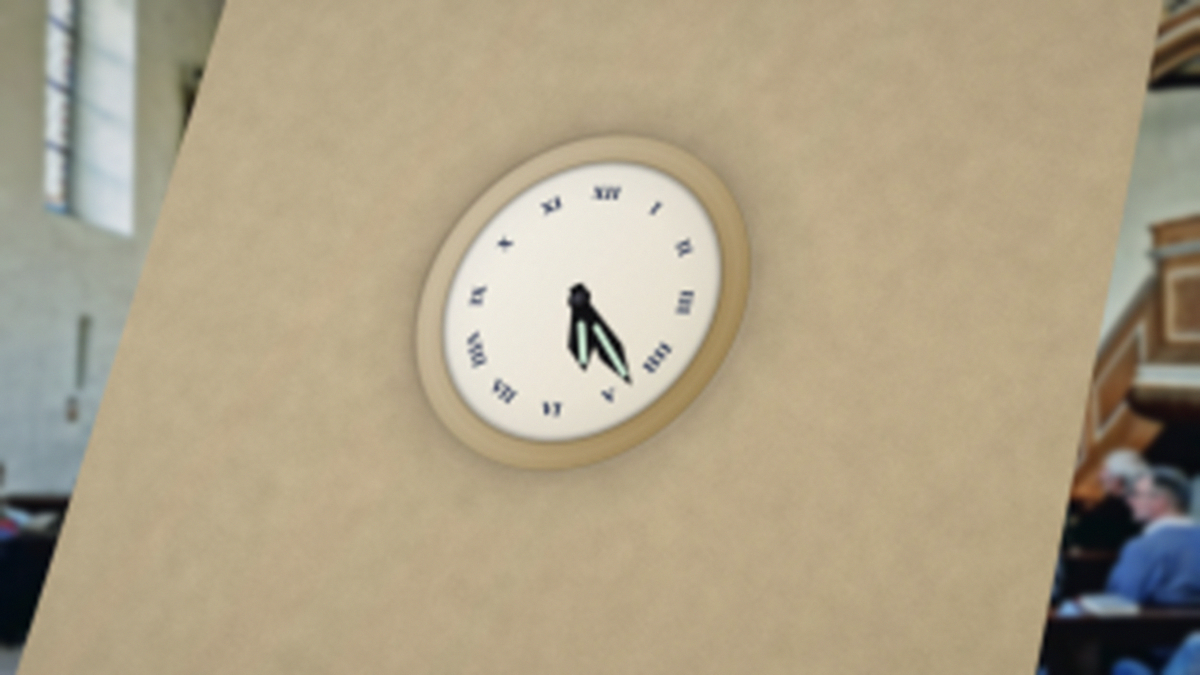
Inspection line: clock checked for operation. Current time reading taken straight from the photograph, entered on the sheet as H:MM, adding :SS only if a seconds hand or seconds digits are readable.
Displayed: 5:23
